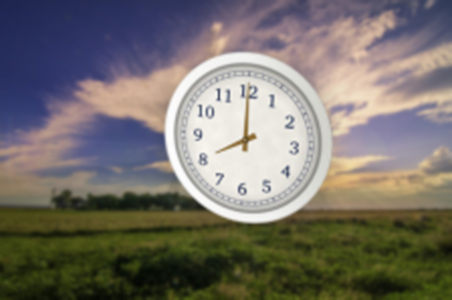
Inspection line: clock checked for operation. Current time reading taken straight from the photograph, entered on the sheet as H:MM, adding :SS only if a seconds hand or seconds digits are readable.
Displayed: 8:00
